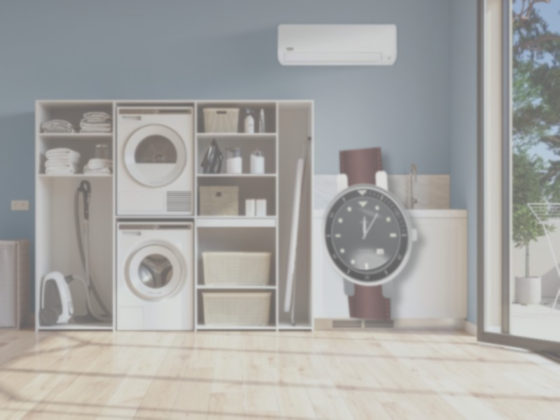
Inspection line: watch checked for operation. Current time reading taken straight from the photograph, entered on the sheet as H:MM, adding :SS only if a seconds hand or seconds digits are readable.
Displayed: 12:06
